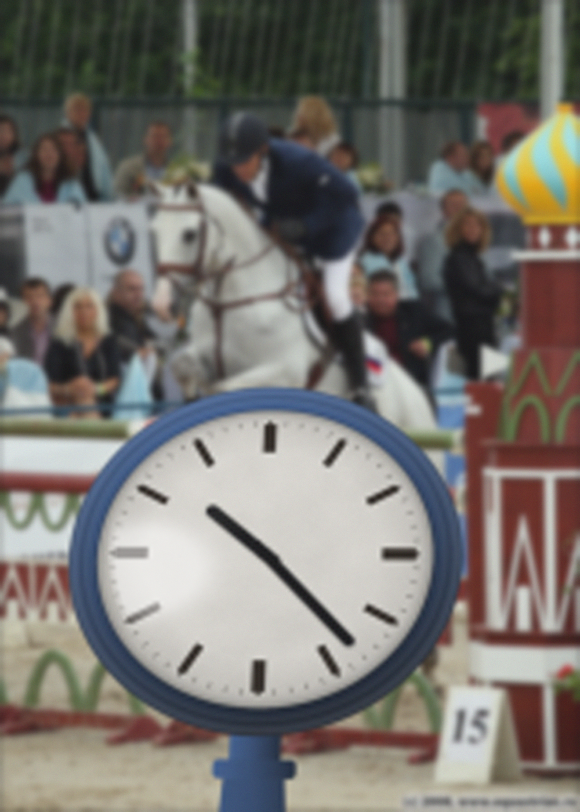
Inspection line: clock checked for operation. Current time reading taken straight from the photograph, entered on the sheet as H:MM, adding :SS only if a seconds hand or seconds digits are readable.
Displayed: 10:23
